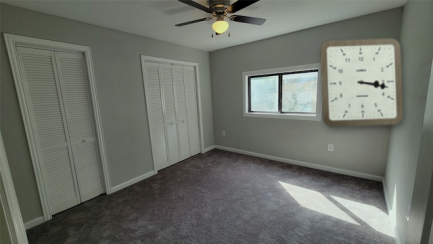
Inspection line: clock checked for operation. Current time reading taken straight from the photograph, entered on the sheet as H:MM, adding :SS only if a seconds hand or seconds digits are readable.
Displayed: 3:17
